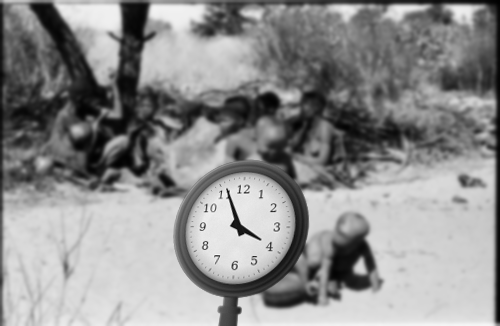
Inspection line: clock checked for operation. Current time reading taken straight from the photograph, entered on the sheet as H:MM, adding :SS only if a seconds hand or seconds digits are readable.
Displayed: 3:56
